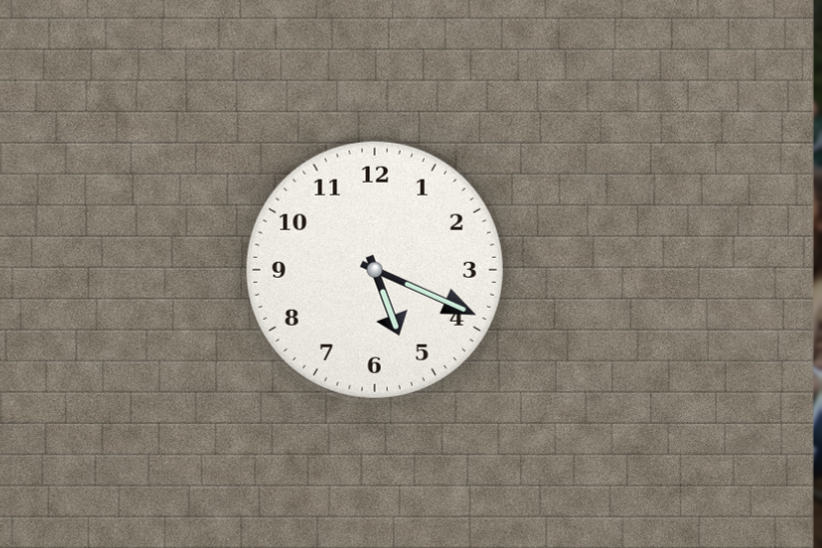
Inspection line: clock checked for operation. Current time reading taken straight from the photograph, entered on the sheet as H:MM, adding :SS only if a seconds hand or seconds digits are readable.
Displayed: 5:19
